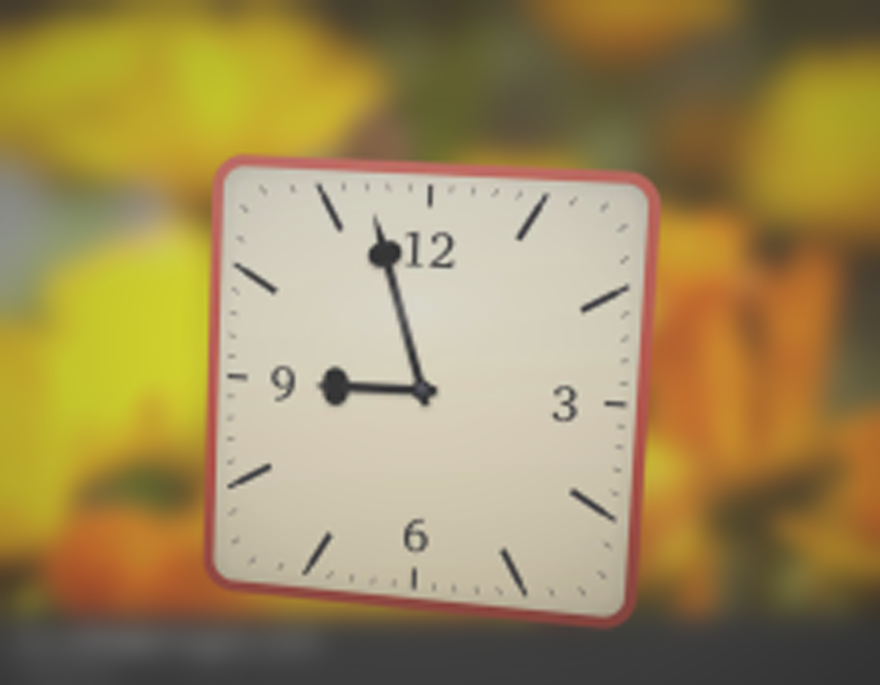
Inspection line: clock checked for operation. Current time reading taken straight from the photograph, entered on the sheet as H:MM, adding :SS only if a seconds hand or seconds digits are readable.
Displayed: 8:57
